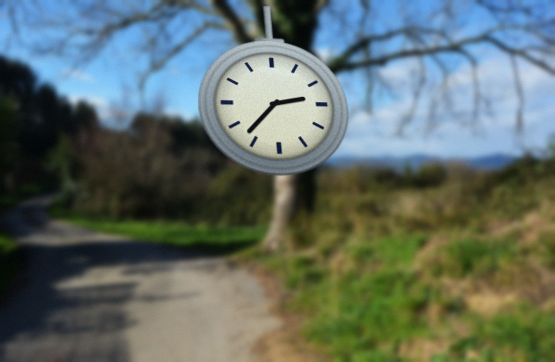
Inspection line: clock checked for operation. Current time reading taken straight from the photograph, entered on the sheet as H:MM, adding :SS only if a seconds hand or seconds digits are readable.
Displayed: 2:37
